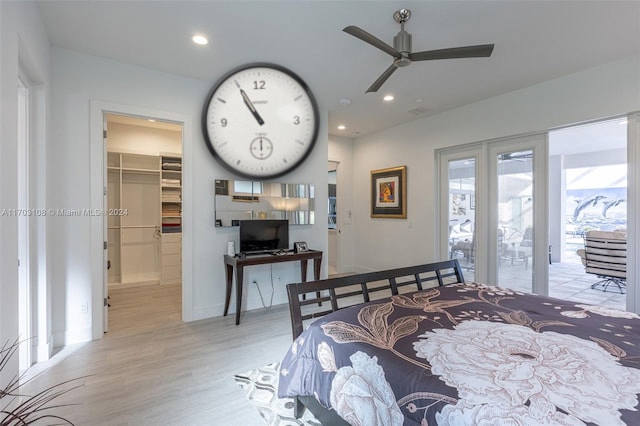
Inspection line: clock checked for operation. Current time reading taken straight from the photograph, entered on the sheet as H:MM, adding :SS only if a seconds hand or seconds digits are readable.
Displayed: 10:55
